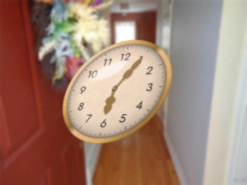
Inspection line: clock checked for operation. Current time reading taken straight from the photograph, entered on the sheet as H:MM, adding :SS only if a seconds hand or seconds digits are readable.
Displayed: 6:05
